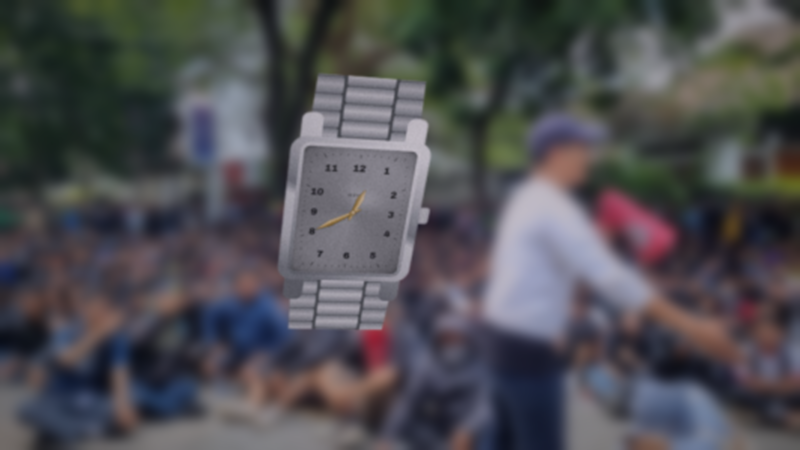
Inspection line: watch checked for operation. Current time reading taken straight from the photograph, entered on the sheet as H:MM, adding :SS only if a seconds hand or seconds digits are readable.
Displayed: 12:40
